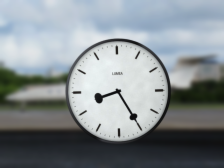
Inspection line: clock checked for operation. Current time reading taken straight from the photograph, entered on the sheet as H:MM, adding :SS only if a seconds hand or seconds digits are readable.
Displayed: 8:25
